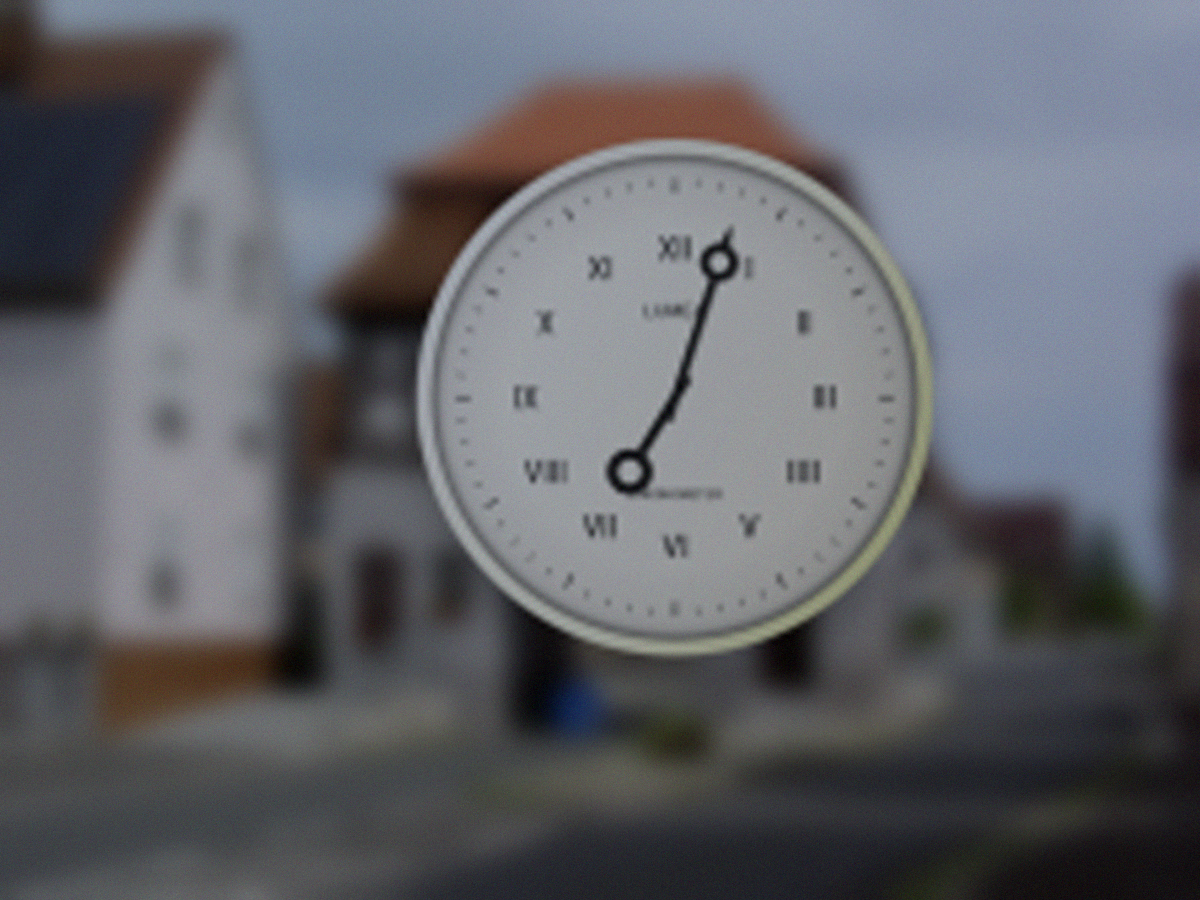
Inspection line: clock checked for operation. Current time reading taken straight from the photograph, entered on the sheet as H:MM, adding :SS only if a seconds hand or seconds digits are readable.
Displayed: 7:03
